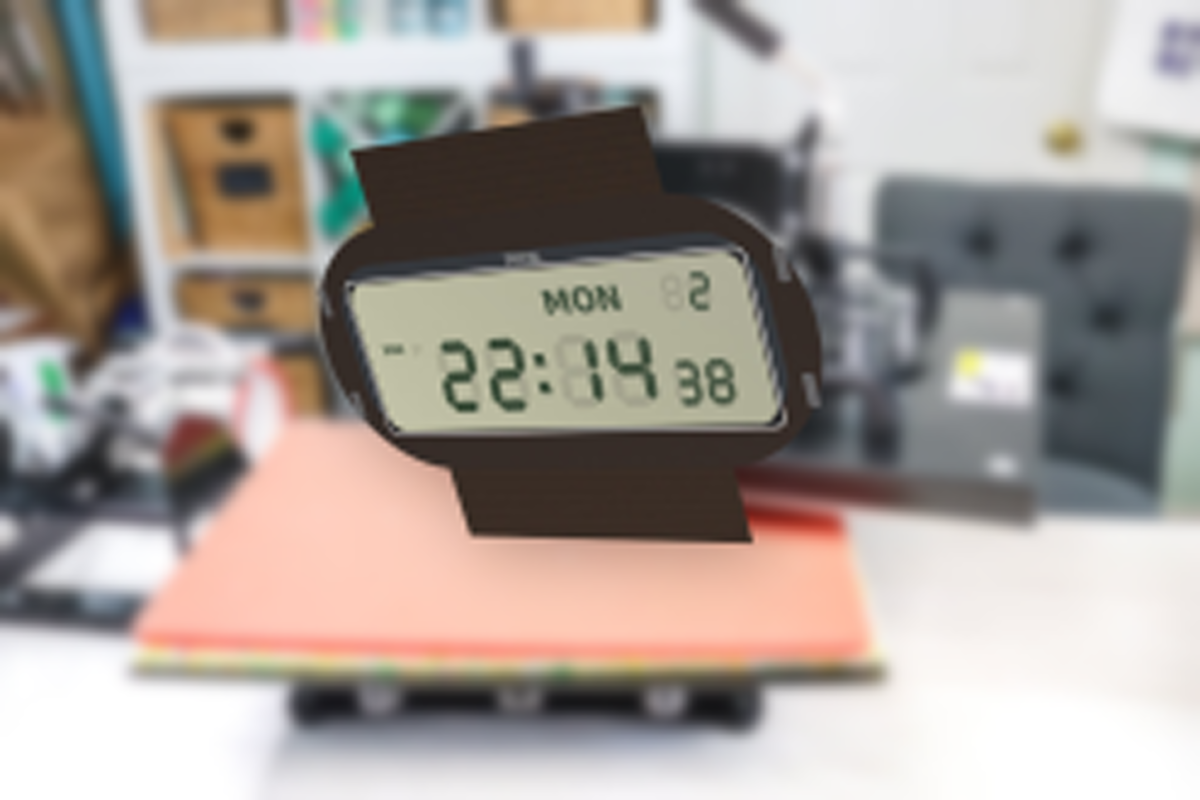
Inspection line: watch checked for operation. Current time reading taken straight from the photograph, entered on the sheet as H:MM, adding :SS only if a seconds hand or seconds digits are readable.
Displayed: 22:14:38
